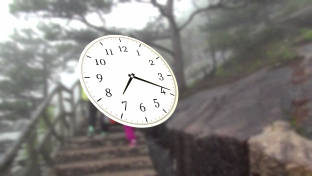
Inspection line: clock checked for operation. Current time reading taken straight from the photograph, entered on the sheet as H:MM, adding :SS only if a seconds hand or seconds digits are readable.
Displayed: 7:19
